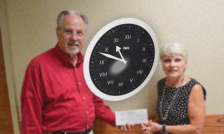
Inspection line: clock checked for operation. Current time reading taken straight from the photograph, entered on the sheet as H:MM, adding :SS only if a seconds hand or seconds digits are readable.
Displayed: 10:48
